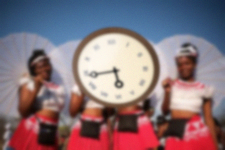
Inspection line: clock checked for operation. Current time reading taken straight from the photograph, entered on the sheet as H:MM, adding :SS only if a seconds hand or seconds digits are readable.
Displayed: 5:44
